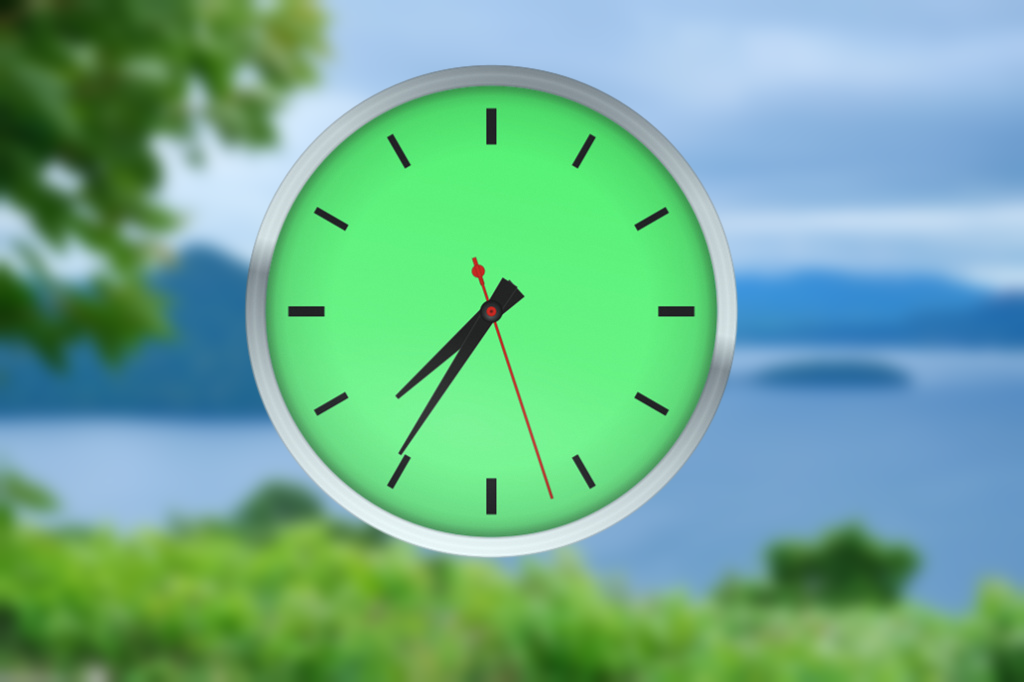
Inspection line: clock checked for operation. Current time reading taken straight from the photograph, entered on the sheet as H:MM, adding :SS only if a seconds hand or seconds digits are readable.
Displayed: 7:35:27
